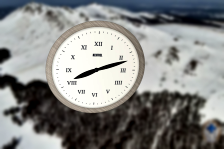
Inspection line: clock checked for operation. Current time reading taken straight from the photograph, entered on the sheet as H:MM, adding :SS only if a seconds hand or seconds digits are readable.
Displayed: 8:12
